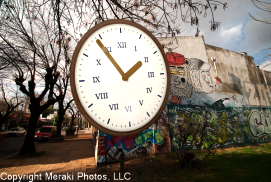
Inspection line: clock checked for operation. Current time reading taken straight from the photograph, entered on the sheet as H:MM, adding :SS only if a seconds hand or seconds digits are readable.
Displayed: 1:54
